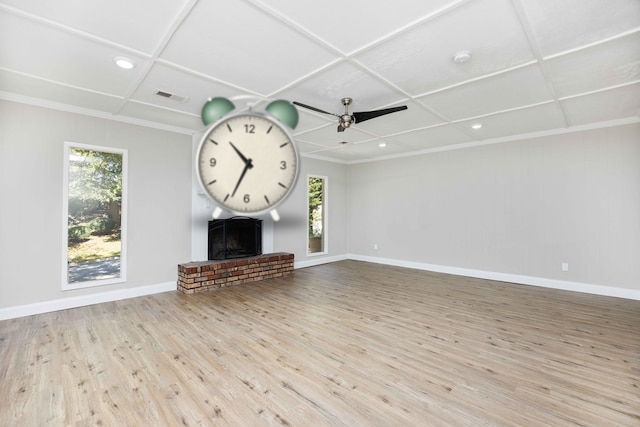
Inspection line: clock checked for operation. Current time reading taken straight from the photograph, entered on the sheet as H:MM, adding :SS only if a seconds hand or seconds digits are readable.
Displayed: 10:34
